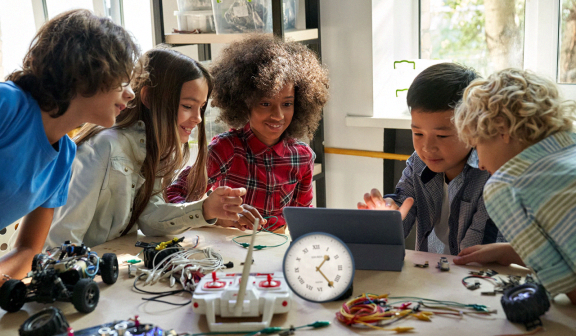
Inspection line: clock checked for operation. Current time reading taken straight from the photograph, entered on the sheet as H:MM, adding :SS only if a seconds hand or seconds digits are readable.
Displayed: 1:24
